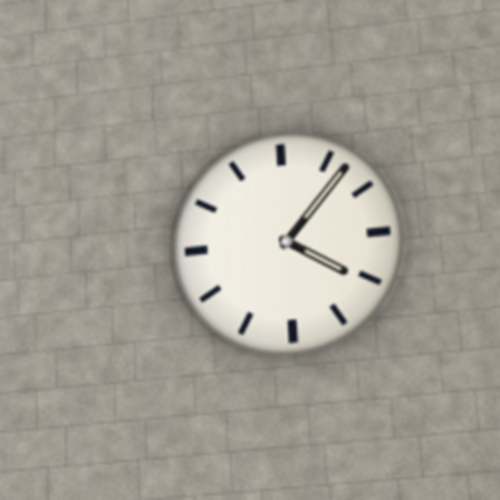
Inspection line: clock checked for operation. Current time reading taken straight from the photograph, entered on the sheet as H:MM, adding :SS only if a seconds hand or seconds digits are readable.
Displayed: 4:07
